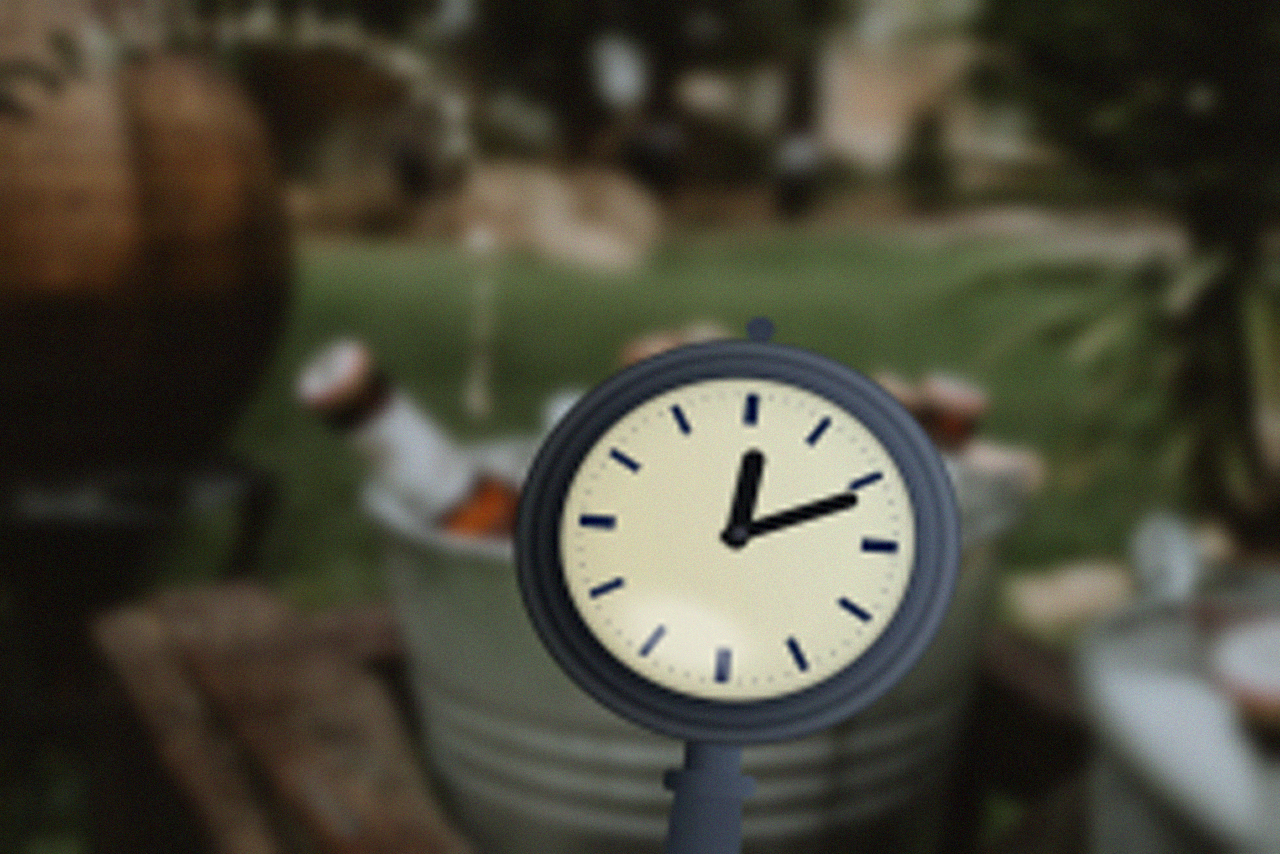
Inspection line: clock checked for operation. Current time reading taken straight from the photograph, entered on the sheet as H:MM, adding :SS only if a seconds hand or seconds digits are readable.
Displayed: 12:11
